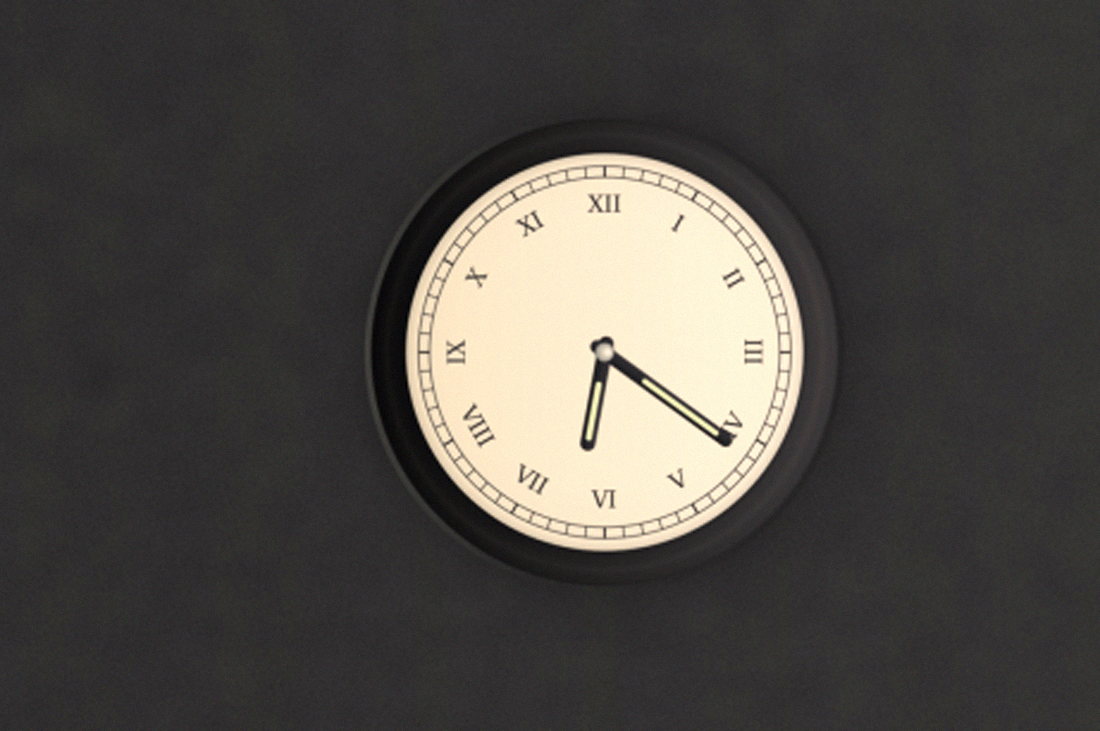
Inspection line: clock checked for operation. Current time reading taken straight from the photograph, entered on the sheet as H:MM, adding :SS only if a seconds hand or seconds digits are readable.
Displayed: 6:21
